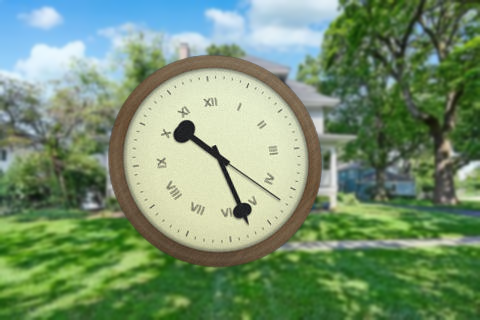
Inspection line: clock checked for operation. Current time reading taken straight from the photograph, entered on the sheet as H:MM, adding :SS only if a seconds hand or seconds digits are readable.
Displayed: 10:27:22
